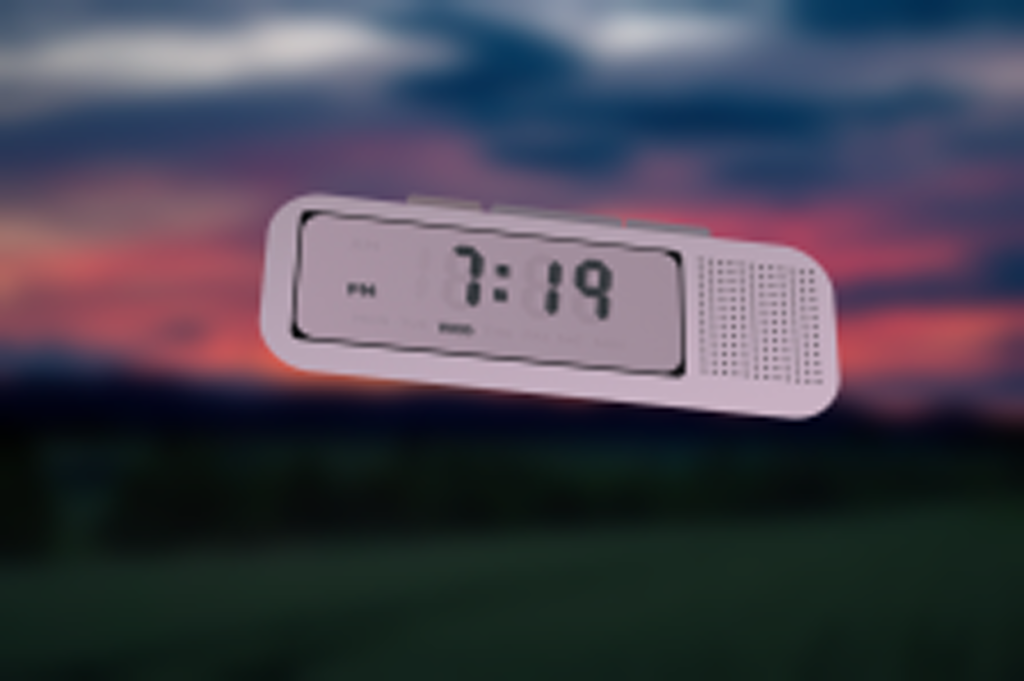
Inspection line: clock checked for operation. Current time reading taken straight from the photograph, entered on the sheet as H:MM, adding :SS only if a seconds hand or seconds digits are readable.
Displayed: 7:19
